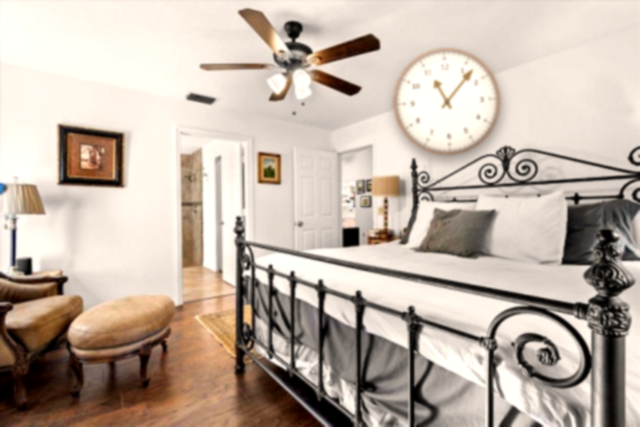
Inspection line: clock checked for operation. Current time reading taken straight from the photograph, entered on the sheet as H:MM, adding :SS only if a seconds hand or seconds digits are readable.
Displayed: 11:07
